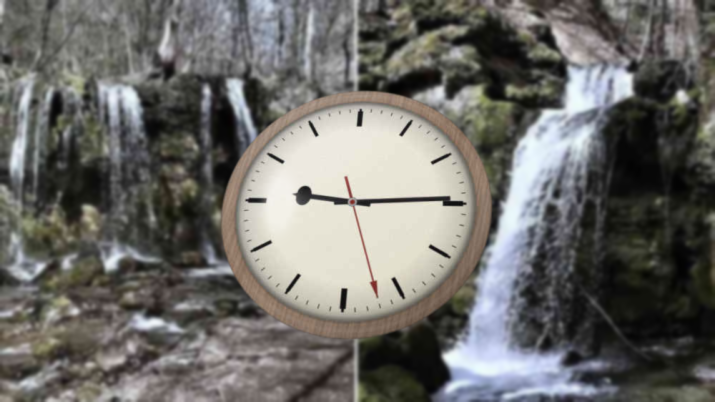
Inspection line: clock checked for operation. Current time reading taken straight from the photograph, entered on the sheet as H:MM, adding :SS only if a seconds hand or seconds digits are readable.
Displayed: 9:14:27
